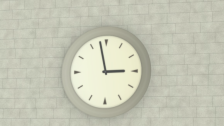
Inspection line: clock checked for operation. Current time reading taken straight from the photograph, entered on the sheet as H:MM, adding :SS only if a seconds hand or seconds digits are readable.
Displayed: 2:58
